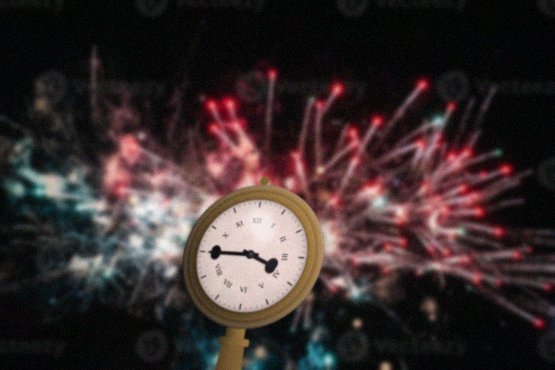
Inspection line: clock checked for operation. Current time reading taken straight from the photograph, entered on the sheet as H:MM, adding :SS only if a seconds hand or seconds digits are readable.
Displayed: 3:45
